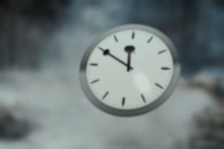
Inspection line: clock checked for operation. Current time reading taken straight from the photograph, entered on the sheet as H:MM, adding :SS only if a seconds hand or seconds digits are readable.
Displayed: 11:50
